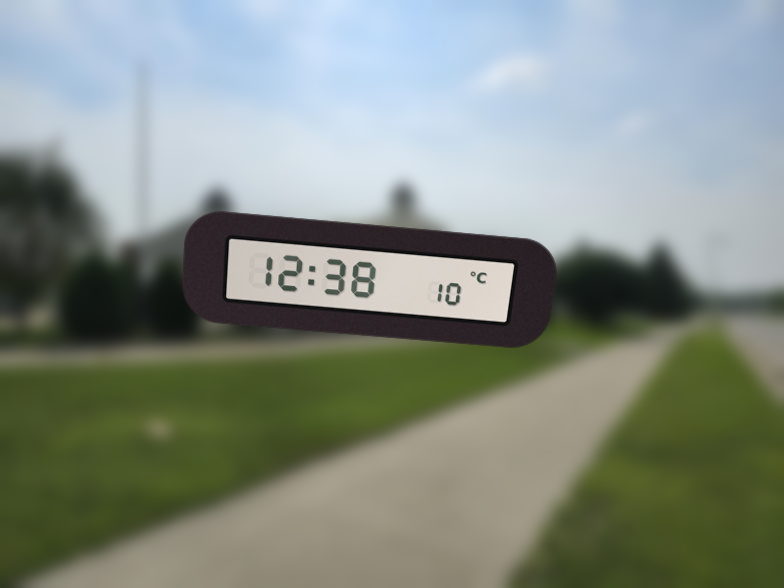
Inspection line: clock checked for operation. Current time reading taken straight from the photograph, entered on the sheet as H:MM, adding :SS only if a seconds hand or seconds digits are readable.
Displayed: 12:38
